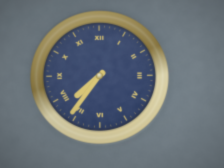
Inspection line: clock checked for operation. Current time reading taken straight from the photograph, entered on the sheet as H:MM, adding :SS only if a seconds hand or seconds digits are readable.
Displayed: 7:36
